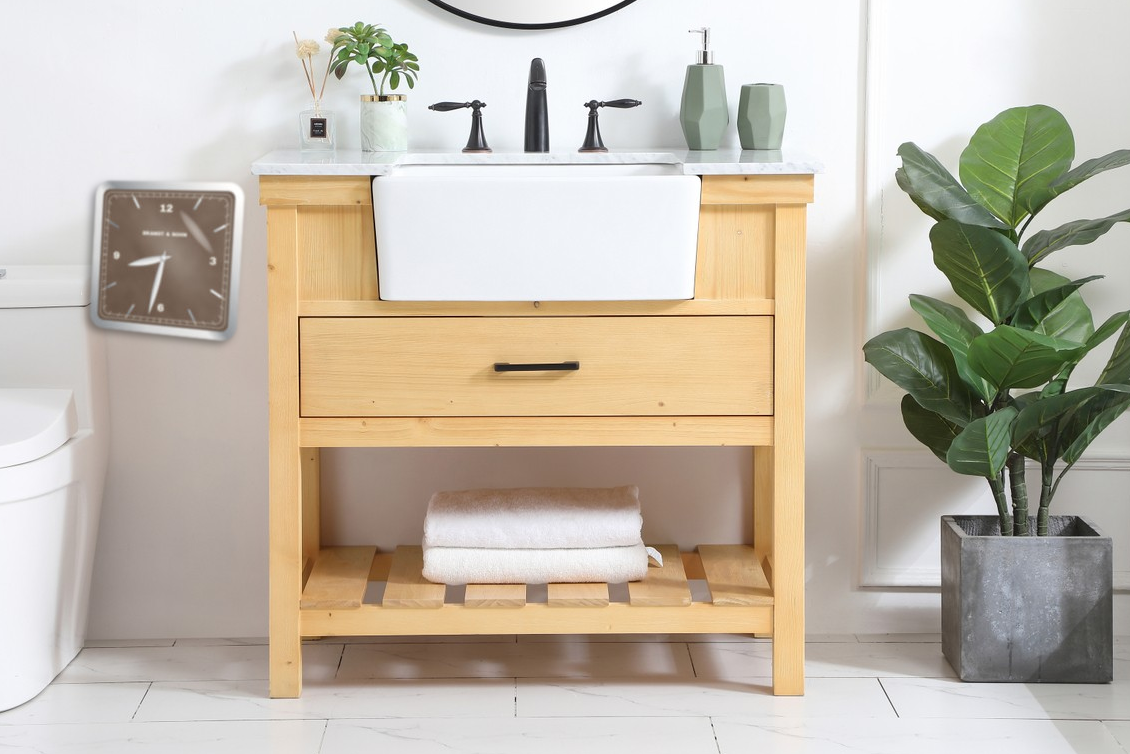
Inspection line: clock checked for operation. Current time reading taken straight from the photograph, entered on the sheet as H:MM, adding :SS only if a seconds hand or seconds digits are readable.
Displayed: 8:32
